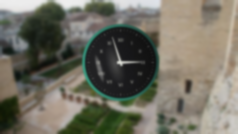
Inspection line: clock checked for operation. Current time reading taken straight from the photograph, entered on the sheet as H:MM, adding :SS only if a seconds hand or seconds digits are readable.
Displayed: 2:57
